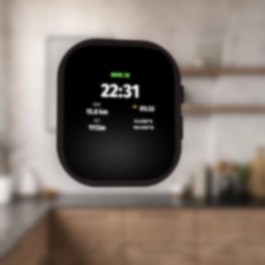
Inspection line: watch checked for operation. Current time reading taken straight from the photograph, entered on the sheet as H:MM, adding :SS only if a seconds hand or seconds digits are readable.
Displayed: 22:31
